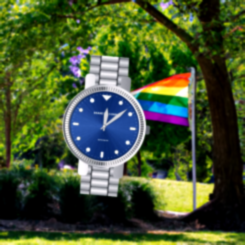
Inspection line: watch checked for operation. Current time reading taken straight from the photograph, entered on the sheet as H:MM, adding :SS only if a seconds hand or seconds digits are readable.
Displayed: 12:08
